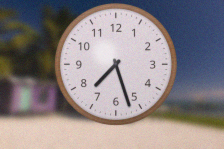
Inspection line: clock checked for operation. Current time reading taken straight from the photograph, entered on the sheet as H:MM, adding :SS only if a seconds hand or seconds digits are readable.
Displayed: 7:27
